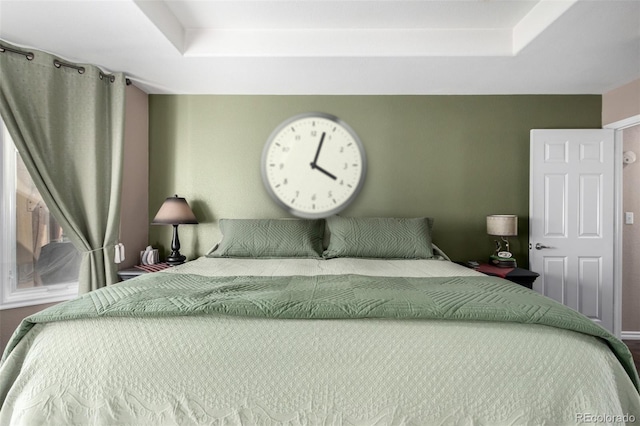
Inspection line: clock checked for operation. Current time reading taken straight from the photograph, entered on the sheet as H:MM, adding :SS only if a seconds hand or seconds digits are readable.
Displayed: 4:03
